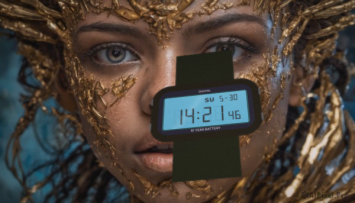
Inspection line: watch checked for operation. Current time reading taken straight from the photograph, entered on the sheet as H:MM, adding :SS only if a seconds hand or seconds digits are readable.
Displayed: 14:21:46
